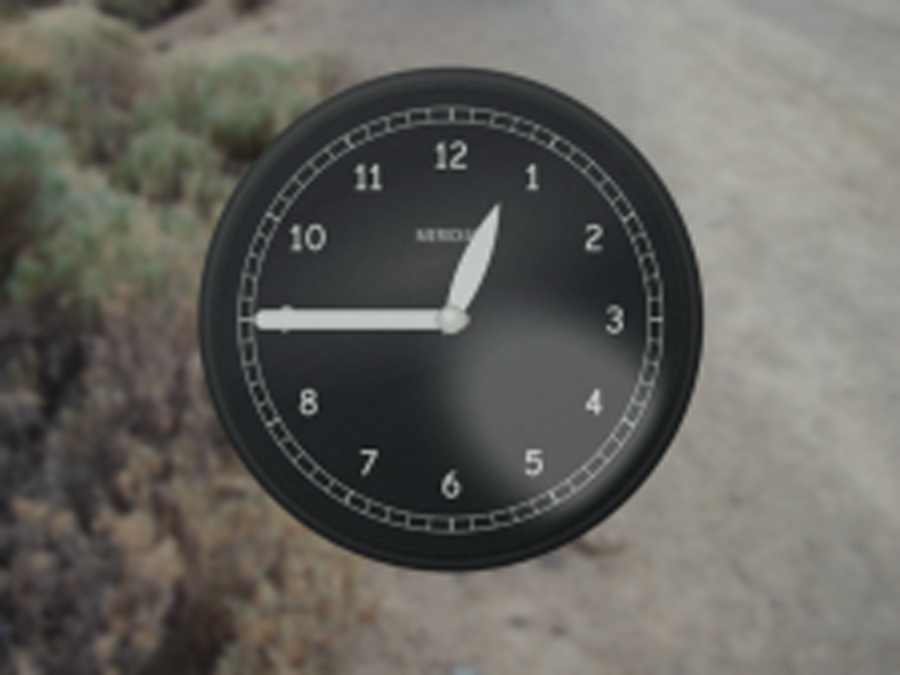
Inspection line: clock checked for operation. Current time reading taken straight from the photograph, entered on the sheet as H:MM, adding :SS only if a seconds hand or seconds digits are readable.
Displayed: 12:45
